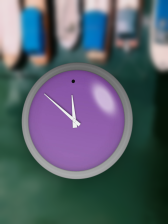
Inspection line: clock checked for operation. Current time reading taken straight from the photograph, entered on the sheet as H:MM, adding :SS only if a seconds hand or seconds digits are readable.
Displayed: 11:52
